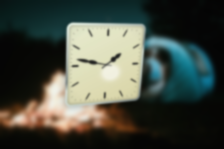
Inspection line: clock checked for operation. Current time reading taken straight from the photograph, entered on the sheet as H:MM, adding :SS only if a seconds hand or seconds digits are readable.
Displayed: 1:47
